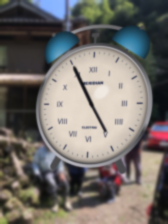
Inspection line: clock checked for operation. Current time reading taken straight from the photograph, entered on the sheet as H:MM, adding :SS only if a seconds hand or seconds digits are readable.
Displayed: 4:55
